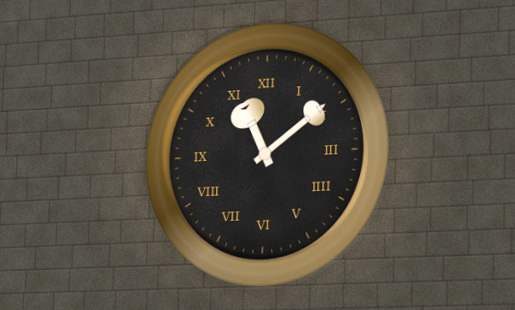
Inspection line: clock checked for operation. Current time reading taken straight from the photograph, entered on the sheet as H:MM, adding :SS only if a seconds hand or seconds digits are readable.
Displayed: 11:09
